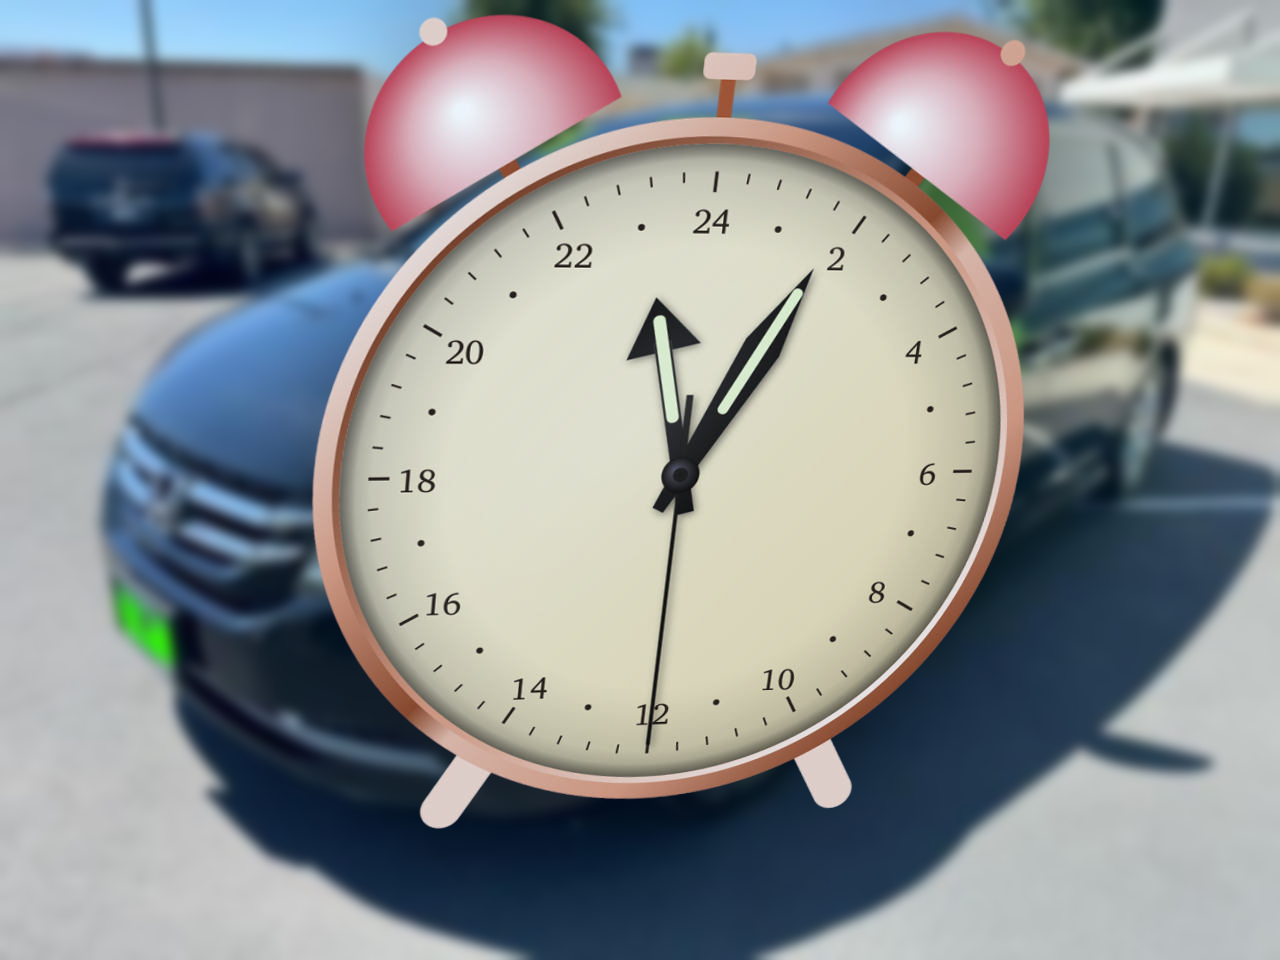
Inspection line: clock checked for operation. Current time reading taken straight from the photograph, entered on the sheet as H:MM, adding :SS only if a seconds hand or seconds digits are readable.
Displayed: 23:04:30
